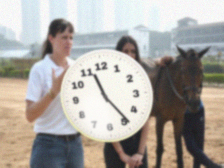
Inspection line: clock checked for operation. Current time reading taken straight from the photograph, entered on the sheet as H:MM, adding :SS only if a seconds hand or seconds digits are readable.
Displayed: 11:24
